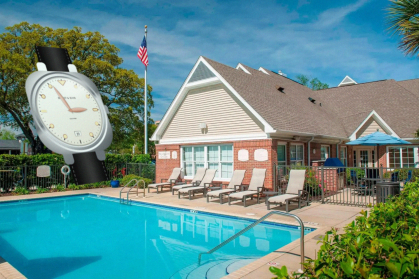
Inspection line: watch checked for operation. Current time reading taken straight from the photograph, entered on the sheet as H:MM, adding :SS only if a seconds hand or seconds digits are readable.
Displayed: 2:56
